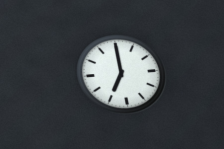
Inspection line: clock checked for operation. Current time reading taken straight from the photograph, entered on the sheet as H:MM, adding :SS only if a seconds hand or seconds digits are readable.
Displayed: 7:00
